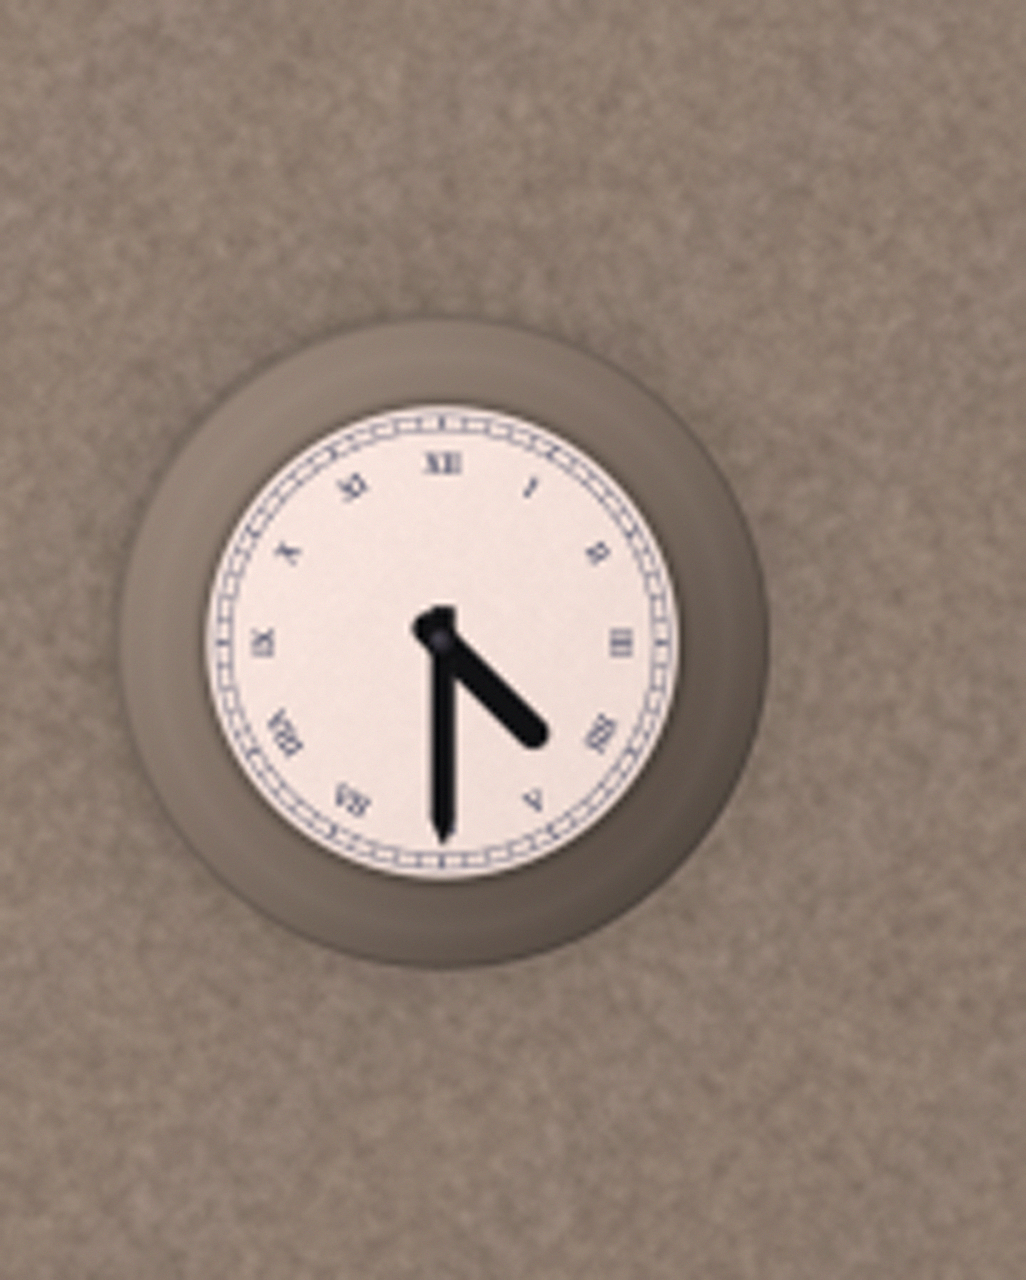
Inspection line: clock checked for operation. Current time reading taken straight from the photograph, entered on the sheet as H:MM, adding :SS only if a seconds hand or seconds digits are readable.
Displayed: 4:30
